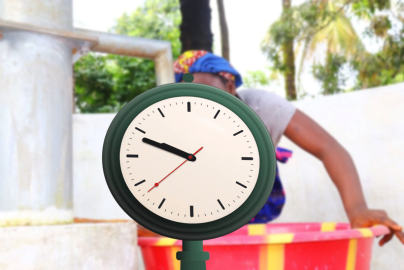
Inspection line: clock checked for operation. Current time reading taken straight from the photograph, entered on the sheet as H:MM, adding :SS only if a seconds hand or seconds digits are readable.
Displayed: 9:48:38
